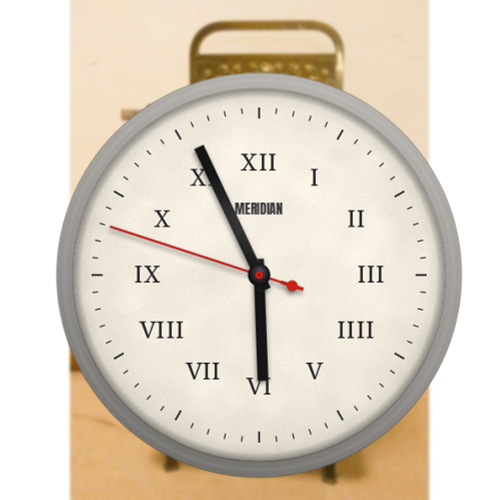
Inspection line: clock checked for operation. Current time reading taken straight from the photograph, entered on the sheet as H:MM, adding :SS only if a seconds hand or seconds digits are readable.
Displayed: 5:55:48
